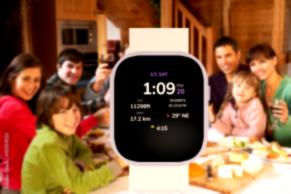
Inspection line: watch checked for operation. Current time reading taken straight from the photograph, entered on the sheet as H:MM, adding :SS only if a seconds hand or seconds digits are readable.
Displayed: 1:09
